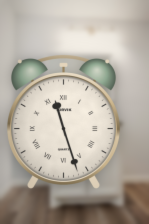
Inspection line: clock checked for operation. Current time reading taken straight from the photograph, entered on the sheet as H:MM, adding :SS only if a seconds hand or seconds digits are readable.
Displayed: 11:27
